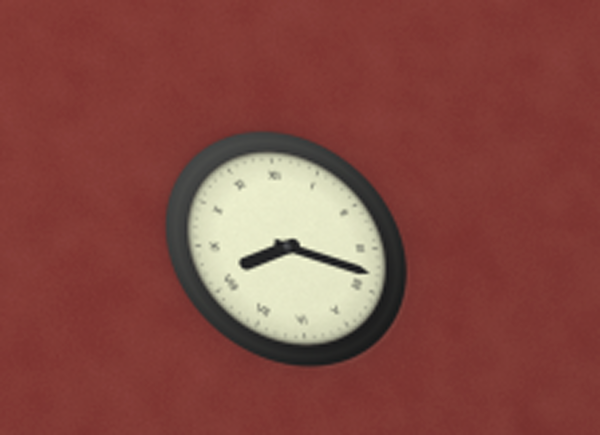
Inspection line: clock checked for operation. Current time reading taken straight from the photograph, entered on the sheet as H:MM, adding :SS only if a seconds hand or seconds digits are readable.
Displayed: 8:18
